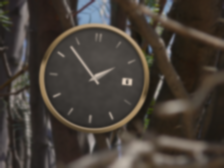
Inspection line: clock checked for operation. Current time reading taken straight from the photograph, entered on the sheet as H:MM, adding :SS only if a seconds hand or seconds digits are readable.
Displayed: 1:53
